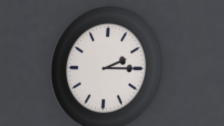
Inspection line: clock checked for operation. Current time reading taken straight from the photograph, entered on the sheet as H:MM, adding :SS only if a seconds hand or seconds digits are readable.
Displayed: 2:15
